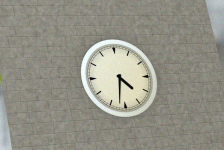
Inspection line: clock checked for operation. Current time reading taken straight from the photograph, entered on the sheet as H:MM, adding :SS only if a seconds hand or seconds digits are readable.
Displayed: 4:32
